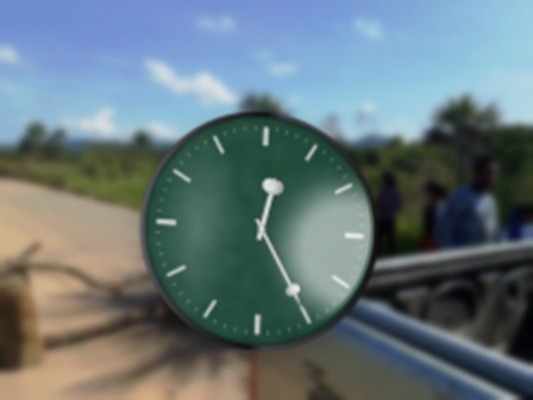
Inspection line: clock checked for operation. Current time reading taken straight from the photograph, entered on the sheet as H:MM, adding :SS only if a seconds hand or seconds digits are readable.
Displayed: 12:25
